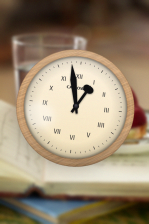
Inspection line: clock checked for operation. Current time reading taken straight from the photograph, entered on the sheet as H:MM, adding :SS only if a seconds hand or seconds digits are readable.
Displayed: 12:58
